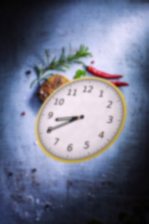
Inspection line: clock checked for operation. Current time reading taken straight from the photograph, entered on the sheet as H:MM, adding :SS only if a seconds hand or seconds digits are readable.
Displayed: 8:40
